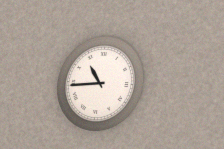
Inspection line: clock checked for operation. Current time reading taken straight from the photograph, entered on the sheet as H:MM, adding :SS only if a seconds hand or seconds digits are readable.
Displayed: 10:44
